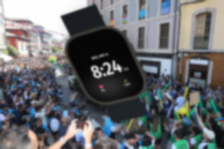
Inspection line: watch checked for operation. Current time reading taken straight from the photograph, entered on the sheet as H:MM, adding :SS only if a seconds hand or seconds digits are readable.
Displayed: 8:24
